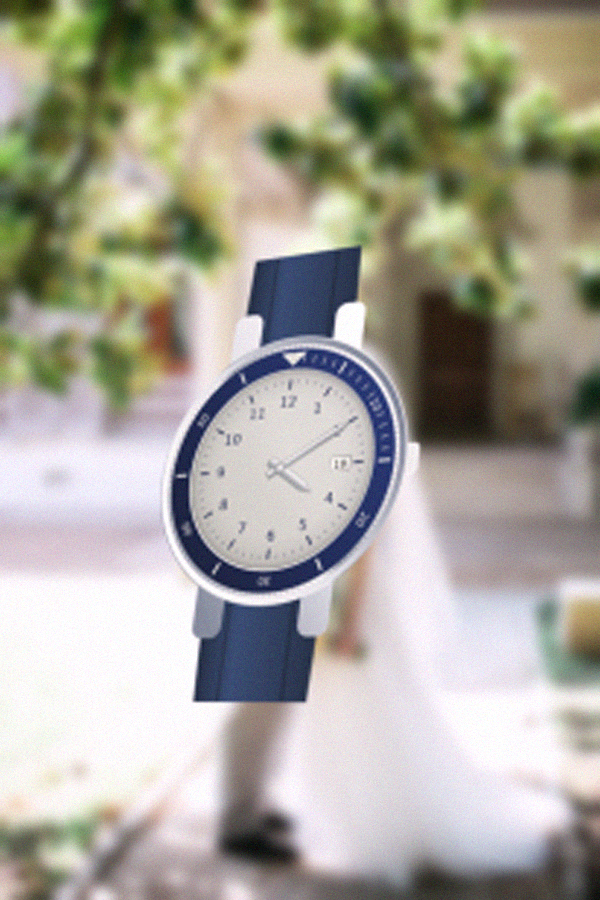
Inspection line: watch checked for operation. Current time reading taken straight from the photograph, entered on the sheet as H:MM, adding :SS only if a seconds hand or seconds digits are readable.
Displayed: 4:10
